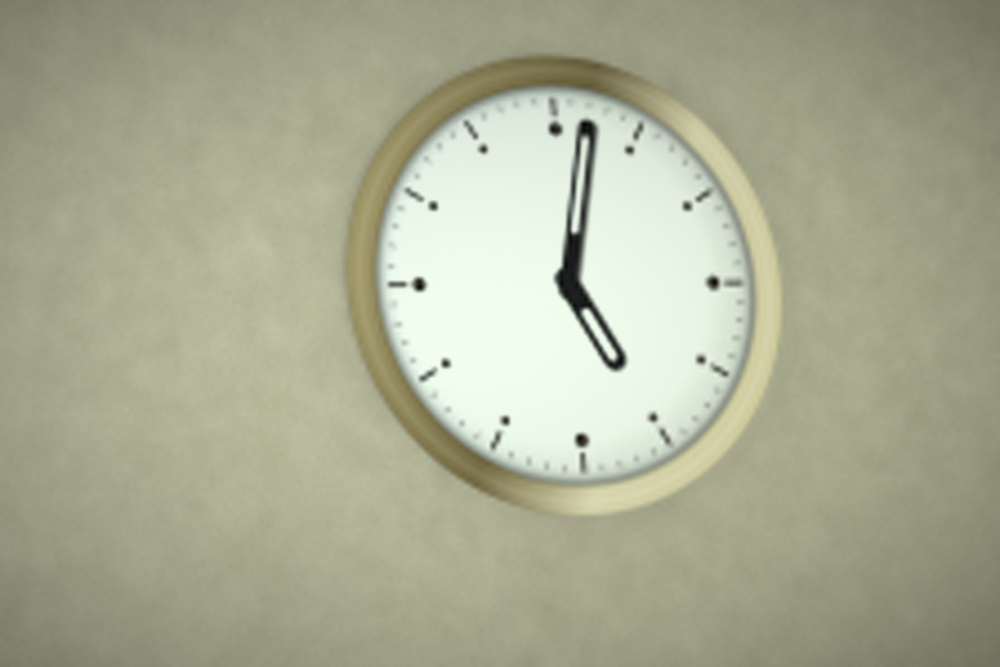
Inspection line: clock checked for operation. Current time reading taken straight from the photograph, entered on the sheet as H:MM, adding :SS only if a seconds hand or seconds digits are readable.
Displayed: 5:02
